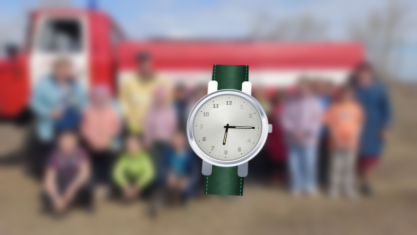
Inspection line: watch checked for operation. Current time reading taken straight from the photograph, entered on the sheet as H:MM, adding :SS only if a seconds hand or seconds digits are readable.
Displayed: 6:15
